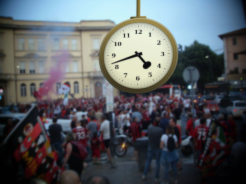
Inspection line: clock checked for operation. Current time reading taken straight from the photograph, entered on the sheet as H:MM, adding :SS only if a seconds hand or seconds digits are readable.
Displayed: 4:42
